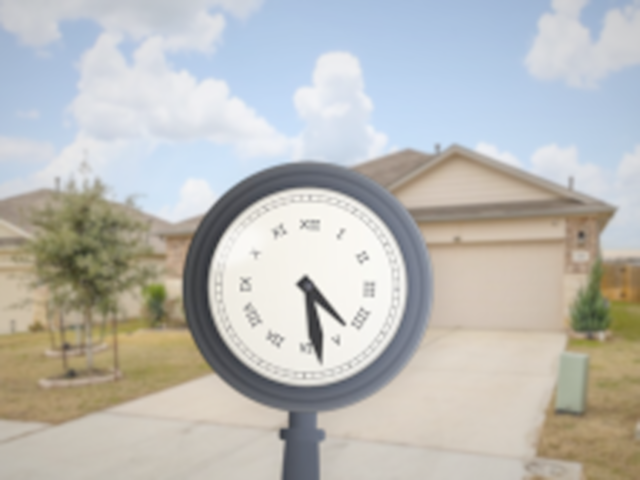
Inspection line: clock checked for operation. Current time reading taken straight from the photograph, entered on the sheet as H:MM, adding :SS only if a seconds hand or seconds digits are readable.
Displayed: 4:28
